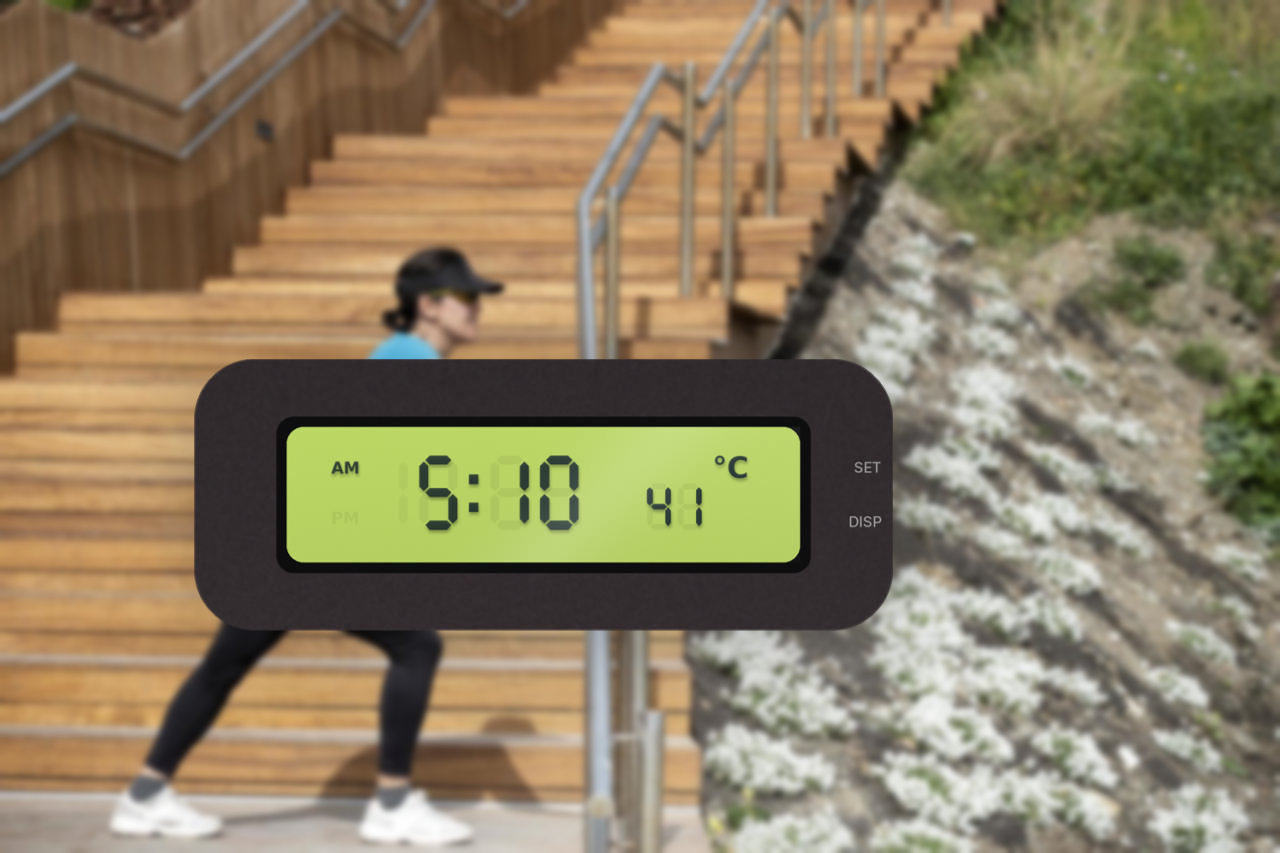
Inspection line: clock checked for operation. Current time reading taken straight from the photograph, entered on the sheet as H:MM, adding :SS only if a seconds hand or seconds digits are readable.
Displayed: 5:10
